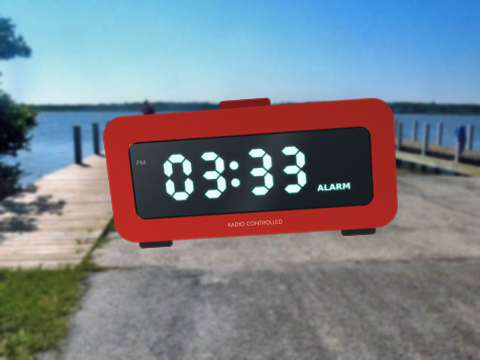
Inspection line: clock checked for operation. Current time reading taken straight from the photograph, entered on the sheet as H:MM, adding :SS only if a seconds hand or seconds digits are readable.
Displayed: 3:33
